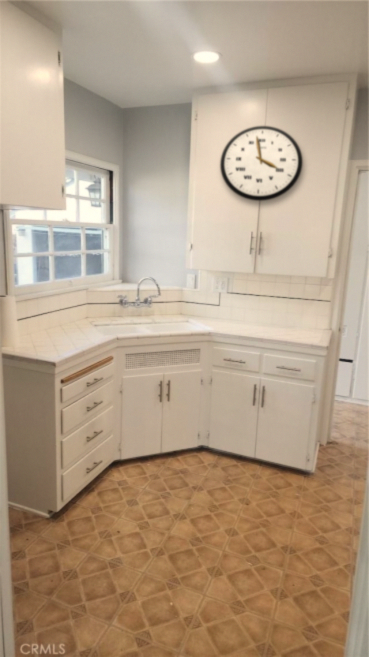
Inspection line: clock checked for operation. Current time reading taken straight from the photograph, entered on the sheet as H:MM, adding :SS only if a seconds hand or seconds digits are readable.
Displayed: 3:58
